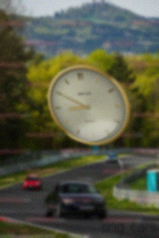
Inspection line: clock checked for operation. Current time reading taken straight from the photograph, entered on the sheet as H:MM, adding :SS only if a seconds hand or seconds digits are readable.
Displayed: 8:50
